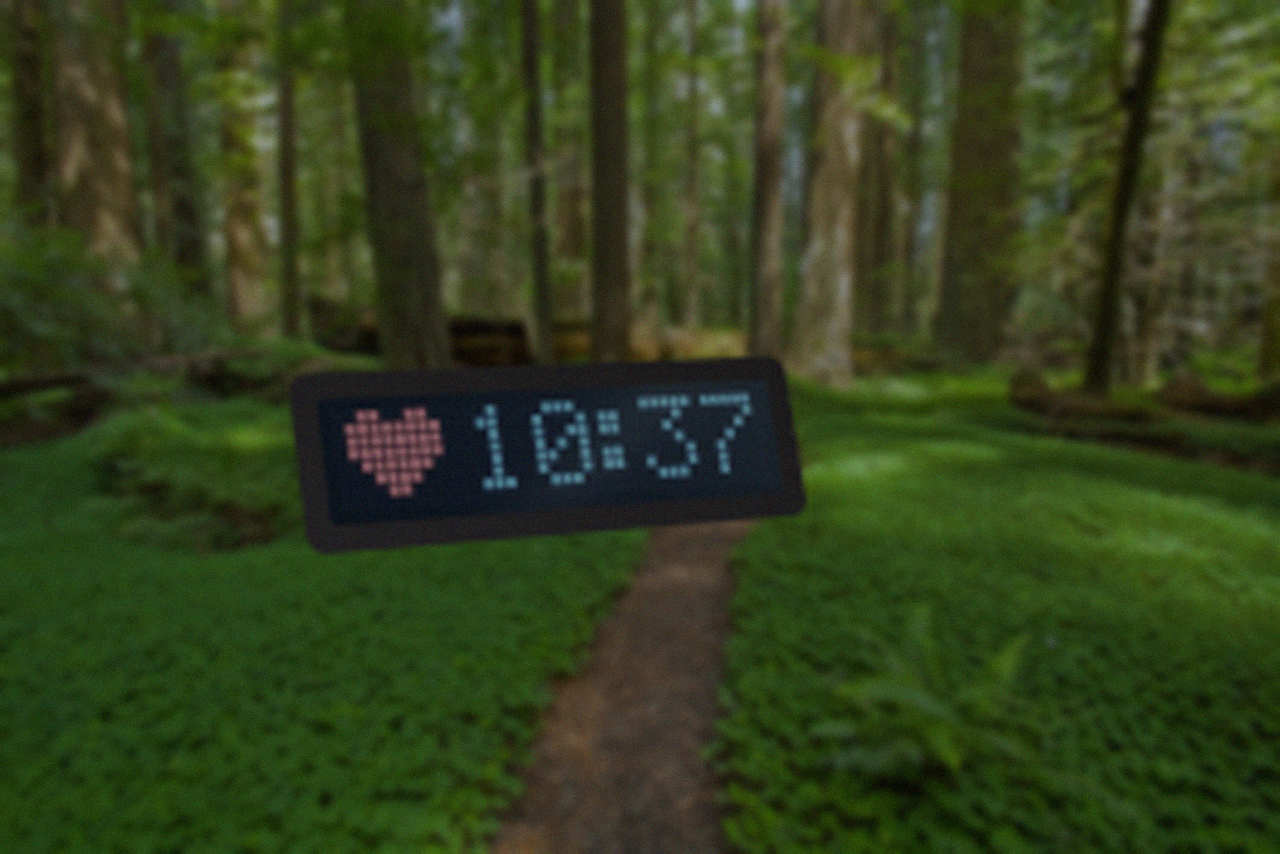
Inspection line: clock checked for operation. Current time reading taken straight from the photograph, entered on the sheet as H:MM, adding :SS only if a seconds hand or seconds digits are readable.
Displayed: 10:37
